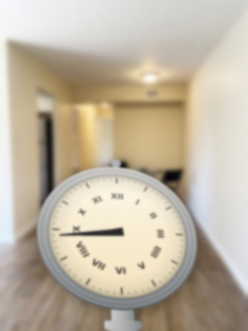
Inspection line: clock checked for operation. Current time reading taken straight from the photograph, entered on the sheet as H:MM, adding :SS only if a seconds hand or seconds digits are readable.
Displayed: 8:44
